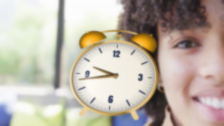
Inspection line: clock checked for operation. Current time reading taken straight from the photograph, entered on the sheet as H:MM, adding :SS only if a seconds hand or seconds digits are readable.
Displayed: 9:43
